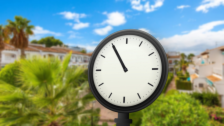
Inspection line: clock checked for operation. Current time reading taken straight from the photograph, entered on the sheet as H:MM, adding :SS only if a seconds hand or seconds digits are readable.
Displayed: 10:55
